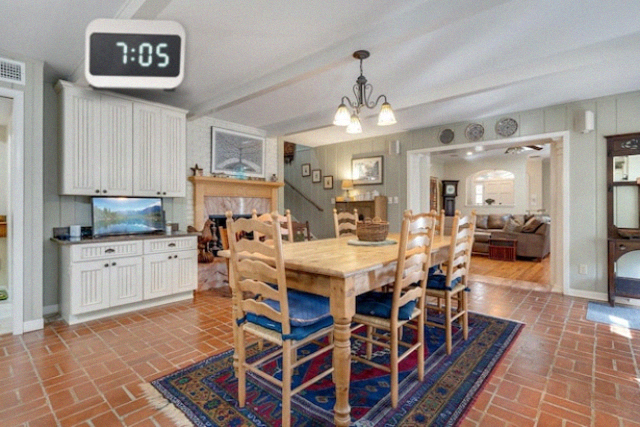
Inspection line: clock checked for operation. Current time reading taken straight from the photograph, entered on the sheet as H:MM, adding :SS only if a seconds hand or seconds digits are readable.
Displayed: 7:05
